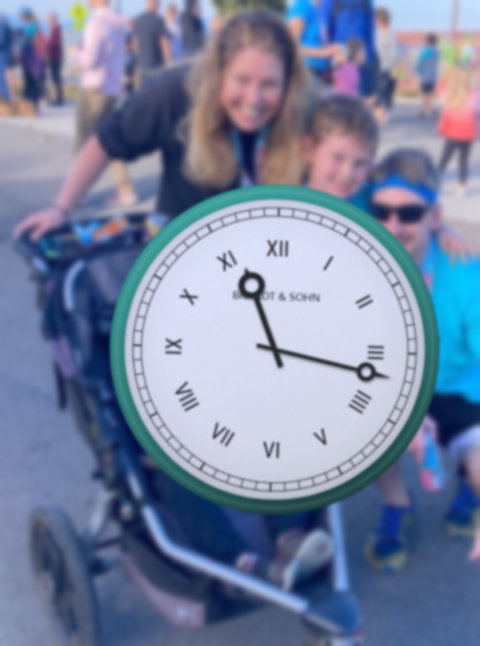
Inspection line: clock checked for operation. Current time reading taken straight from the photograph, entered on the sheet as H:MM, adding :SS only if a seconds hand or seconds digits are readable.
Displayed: 11:17
